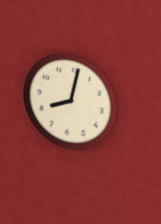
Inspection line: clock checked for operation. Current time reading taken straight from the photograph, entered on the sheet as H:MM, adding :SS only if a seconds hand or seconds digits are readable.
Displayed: 8:01
